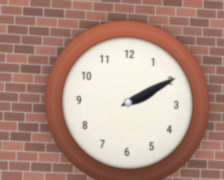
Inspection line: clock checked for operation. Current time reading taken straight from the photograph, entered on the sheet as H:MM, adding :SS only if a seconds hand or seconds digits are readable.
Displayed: 2:10
